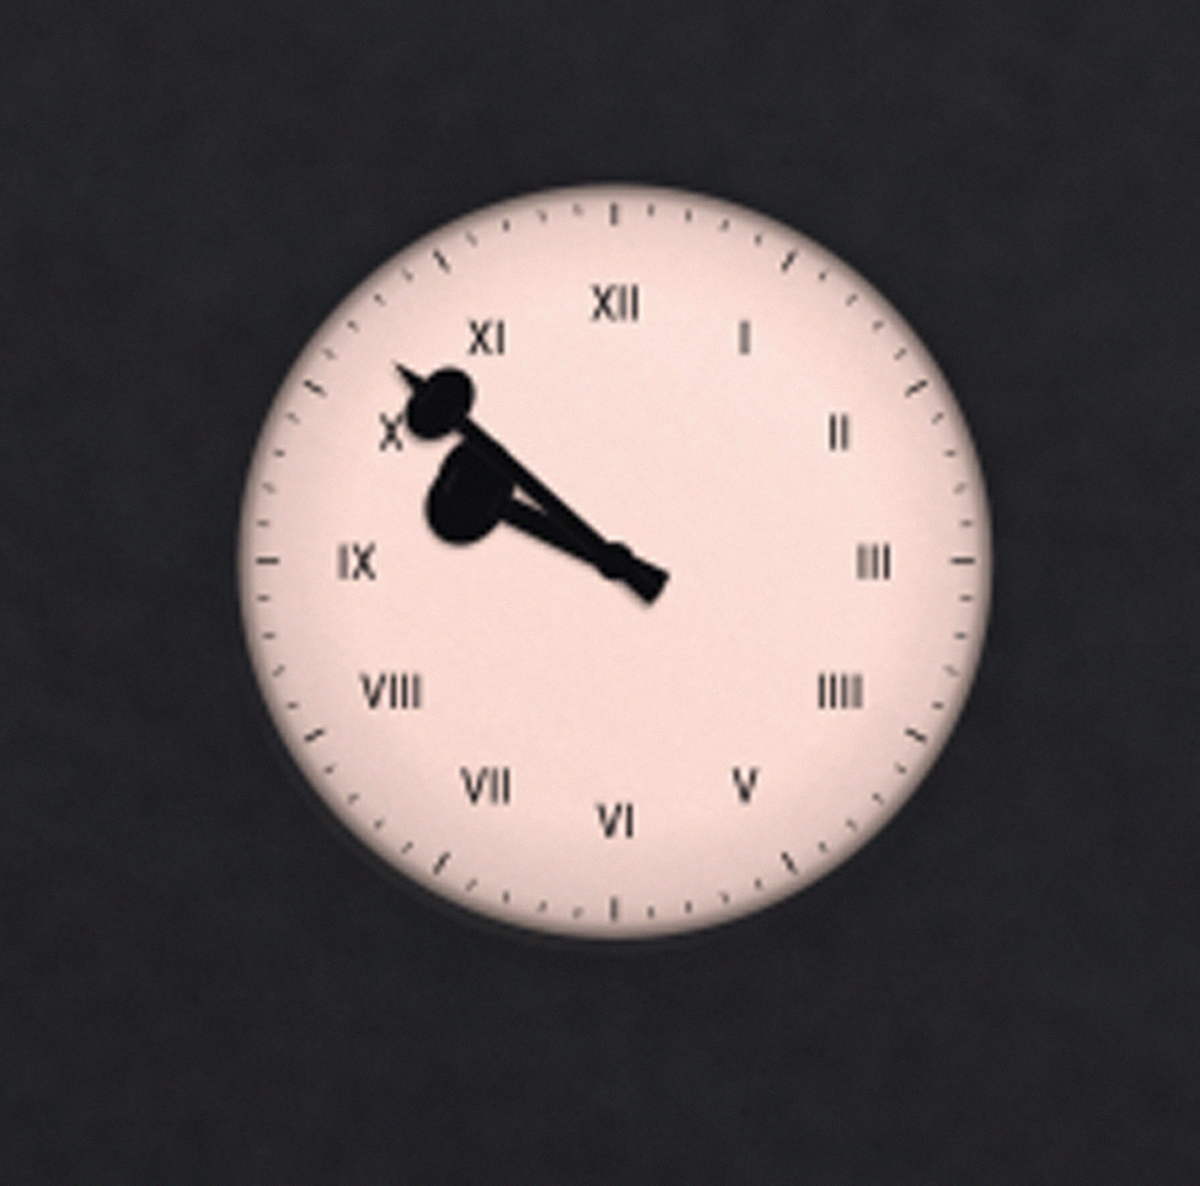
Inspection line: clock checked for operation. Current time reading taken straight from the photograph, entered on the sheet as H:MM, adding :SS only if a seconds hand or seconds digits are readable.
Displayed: 9:52
